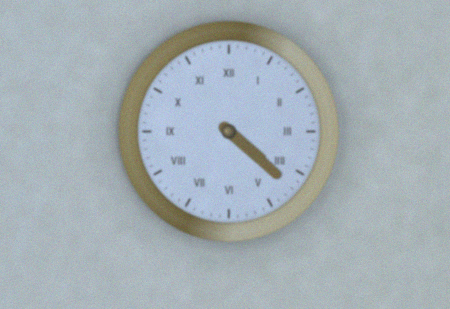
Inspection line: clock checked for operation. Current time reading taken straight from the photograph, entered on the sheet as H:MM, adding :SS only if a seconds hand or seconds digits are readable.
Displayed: 4:22
